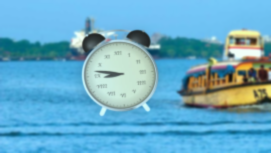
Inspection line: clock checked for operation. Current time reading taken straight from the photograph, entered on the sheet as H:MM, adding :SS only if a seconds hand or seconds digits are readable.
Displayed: 8:47
